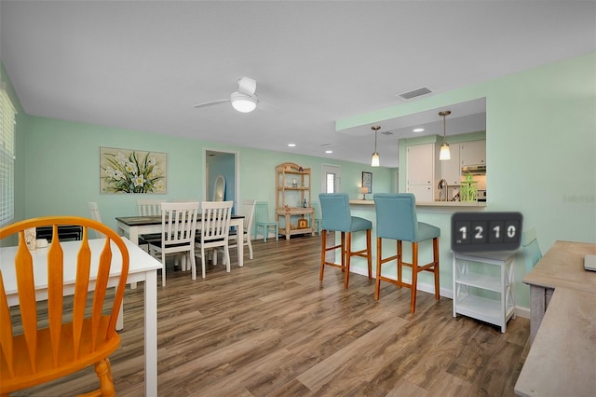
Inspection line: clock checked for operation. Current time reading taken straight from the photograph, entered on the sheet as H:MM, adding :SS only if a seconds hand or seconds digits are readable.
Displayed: 12:10
